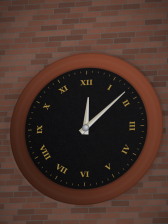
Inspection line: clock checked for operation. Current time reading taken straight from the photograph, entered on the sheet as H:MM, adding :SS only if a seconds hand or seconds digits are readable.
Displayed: 12:08
